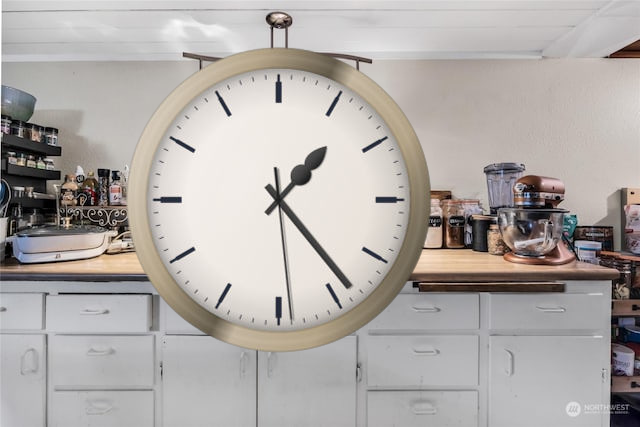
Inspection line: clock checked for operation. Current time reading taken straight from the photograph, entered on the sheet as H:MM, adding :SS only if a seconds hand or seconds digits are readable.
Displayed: 1:23:29
